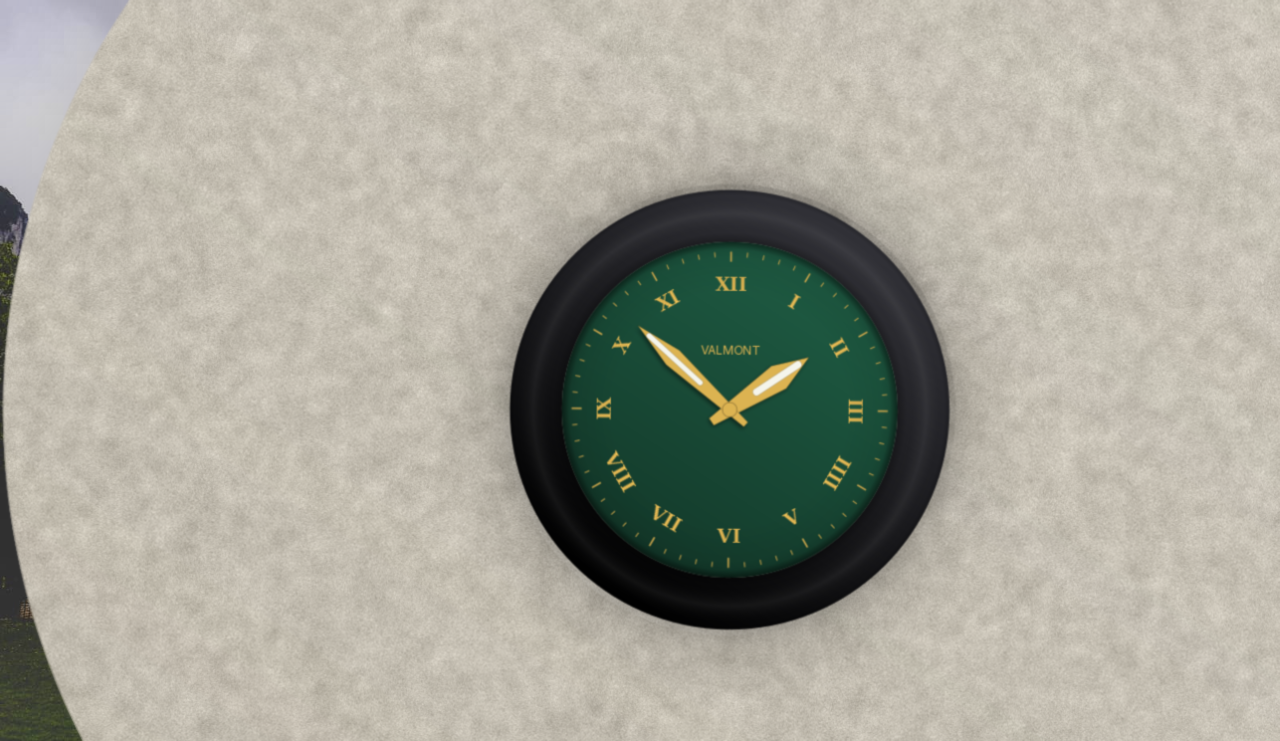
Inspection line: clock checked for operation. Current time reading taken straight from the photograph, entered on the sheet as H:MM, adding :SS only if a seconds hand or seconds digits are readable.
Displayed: 1:52
